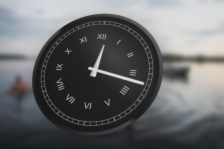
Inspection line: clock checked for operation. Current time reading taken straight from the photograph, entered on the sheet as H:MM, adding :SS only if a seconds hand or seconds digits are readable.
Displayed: 12:17
